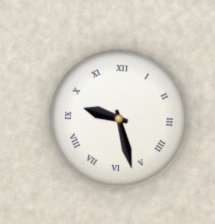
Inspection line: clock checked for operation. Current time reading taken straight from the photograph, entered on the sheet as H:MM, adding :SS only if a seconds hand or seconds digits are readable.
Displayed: 9:27
